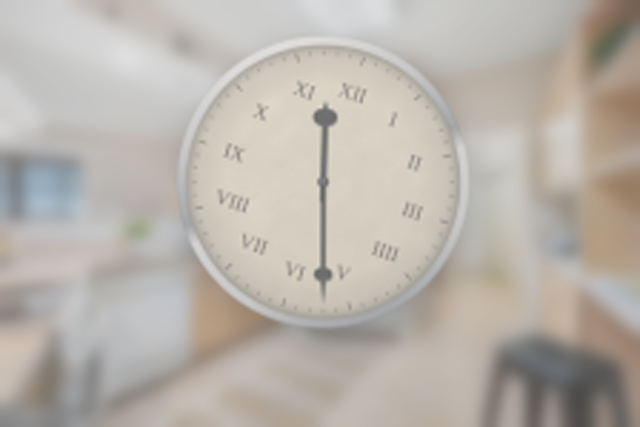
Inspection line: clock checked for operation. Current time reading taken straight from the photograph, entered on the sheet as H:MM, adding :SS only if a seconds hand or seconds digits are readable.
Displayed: 11:27
